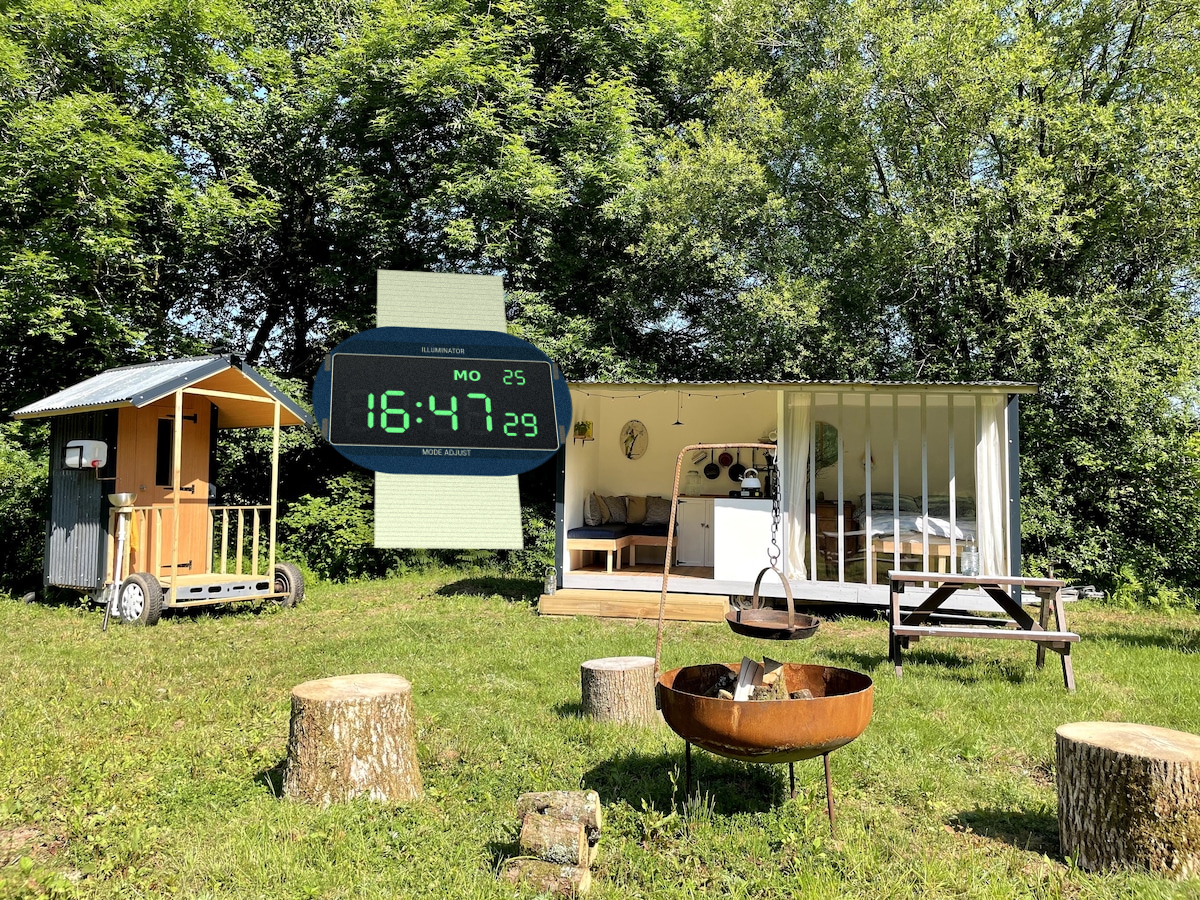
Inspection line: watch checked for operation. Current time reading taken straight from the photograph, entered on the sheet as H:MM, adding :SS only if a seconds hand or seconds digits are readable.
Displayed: 16:47:29
